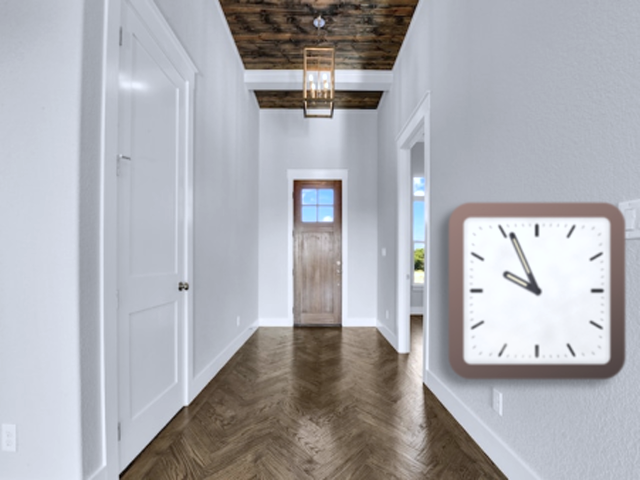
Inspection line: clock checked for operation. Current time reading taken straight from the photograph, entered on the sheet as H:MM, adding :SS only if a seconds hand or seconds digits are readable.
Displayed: 9:56
